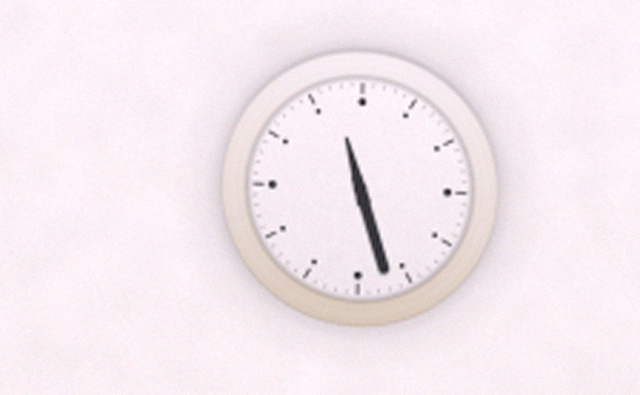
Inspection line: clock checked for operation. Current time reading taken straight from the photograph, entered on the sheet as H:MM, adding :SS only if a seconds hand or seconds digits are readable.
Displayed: 11:27
